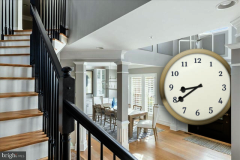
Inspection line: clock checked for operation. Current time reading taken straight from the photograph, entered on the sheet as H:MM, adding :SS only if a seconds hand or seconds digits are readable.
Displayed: 8:39
